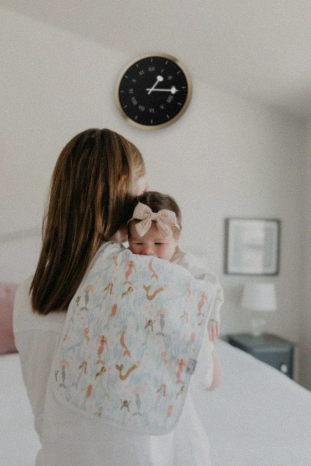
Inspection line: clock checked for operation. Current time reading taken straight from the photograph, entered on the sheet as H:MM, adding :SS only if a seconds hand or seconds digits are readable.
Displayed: 1:16
